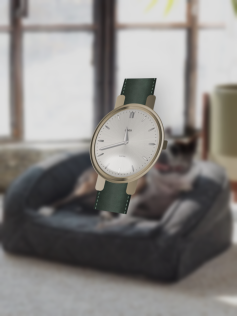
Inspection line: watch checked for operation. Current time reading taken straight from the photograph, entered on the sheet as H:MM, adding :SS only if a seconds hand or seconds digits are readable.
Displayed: 11:42
